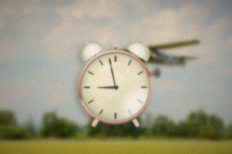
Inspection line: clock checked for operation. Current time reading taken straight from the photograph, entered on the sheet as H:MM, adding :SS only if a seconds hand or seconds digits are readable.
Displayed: 8:58
